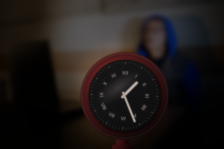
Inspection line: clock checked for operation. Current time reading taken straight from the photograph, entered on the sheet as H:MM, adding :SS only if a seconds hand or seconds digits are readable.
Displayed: 1:26
